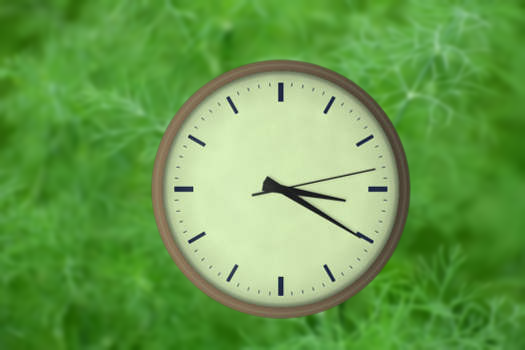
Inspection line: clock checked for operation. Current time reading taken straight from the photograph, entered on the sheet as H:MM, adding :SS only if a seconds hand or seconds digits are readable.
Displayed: 3:20:13
